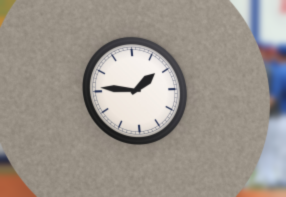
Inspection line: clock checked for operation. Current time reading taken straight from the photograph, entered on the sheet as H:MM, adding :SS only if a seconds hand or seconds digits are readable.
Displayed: 1:46
